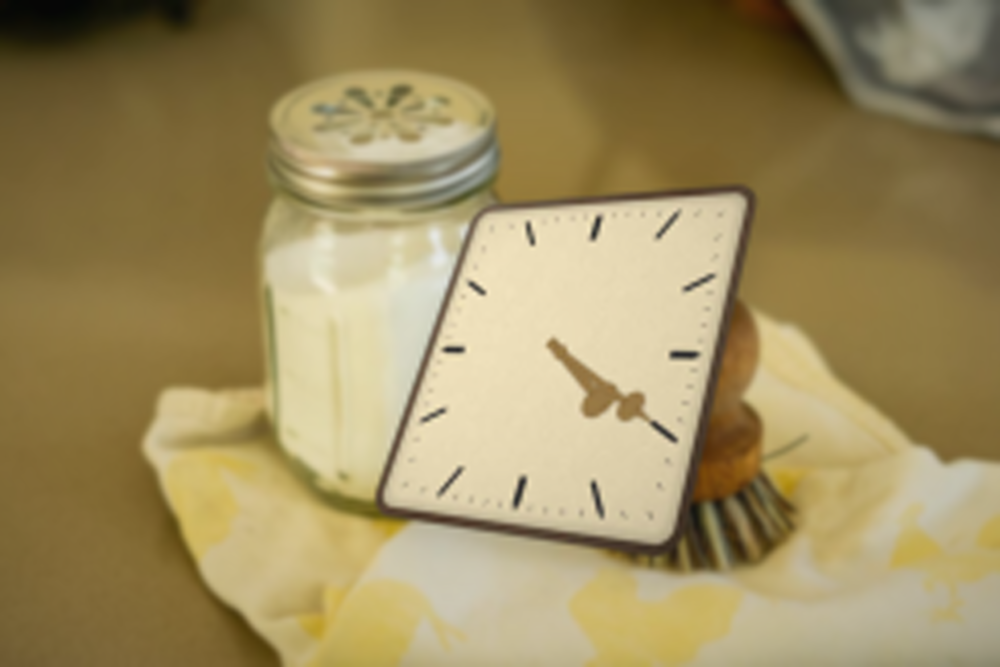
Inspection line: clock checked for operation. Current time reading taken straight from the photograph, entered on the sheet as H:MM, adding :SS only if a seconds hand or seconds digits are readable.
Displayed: 4:20
